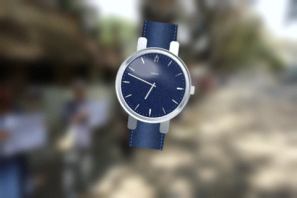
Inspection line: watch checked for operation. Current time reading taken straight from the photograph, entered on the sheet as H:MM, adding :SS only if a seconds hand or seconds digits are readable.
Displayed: 6:48
